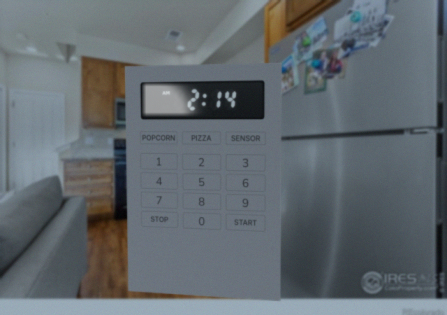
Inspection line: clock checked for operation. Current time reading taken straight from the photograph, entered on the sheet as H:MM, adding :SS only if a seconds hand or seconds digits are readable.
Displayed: 2:14
